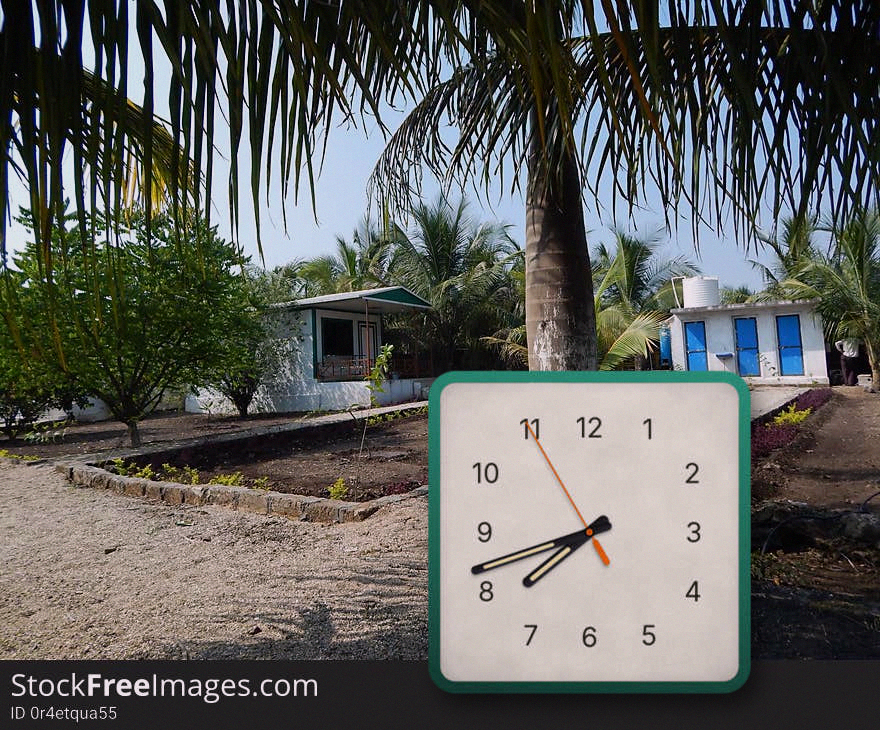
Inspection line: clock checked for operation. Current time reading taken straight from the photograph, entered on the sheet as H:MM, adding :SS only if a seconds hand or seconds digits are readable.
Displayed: 7:41:55
